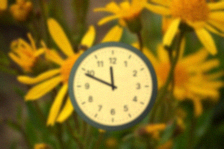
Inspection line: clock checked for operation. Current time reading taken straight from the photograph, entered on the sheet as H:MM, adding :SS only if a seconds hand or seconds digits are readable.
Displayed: 11:49
